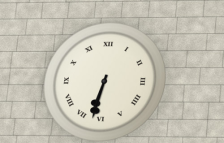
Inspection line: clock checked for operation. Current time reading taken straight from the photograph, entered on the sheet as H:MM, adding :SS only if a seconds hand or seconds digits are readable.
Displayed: 6:32
